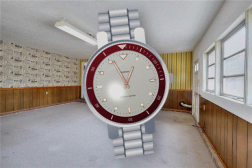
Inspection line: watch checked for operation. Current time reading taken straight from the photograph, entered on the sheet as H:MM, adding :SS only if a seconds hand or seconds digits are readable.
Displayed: 12:56
